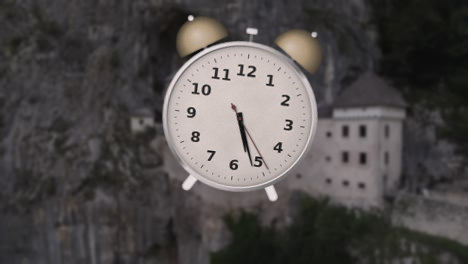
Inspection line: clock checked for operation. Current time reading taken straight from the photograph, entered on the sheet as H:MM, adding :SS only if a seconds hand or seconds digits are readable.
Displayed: 5:26:24
